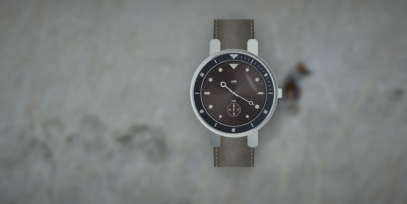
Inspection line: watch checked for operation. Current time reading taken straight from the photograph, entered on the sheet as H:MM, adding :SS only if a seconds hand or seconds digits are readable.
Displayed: 10:20
